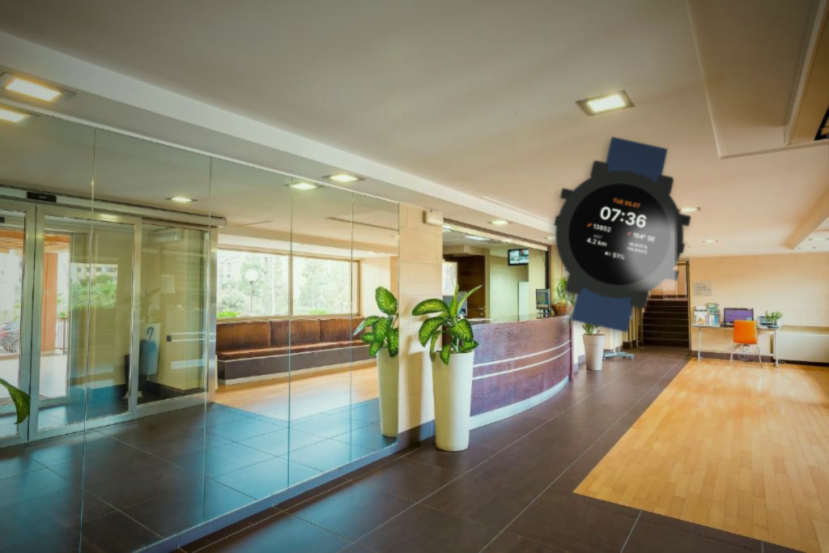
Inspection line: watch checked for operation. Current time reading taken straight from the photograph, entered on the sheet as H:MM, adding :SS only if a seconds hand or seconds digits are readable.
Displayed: 7:36
